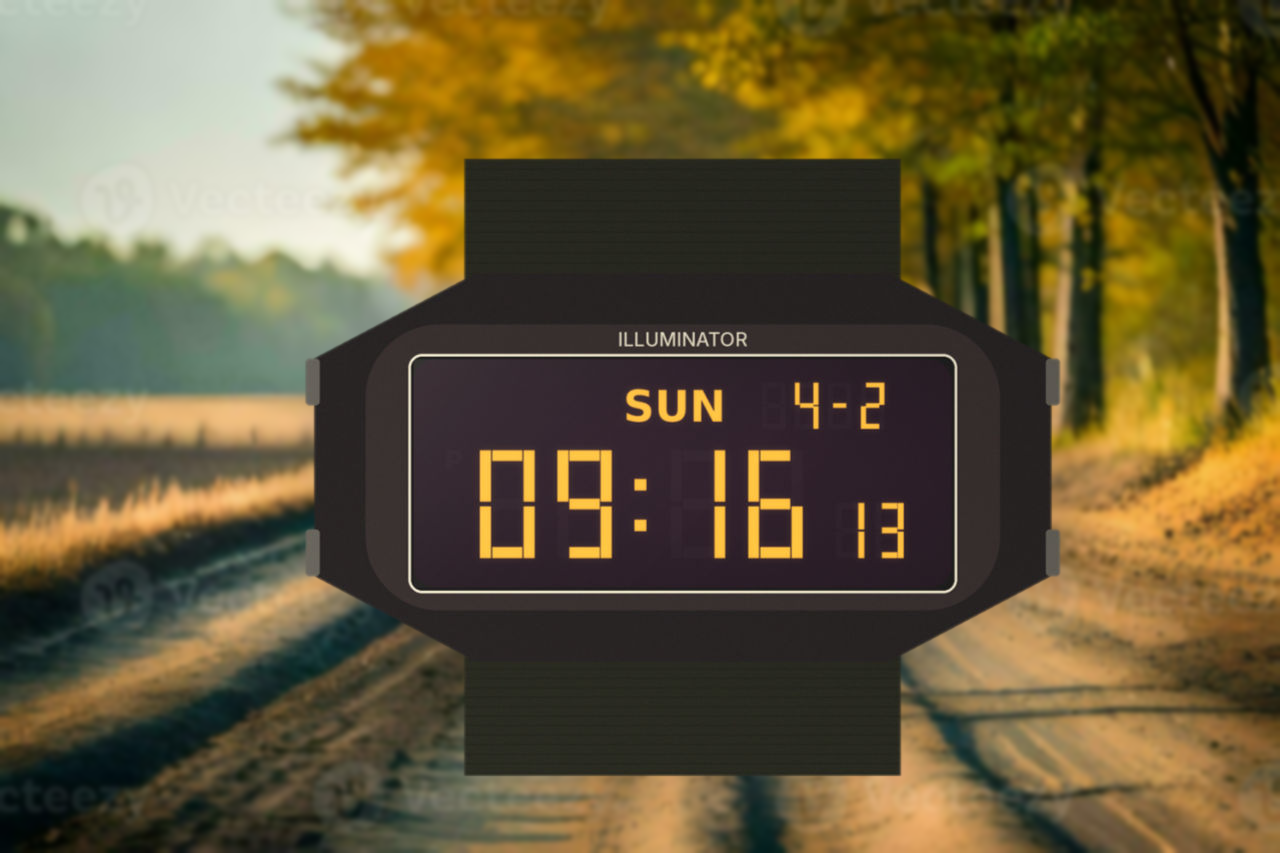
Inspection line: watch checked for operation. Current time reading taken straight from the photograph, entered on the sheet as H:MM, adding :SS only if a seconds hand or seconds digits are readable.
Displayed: 9:16:13
